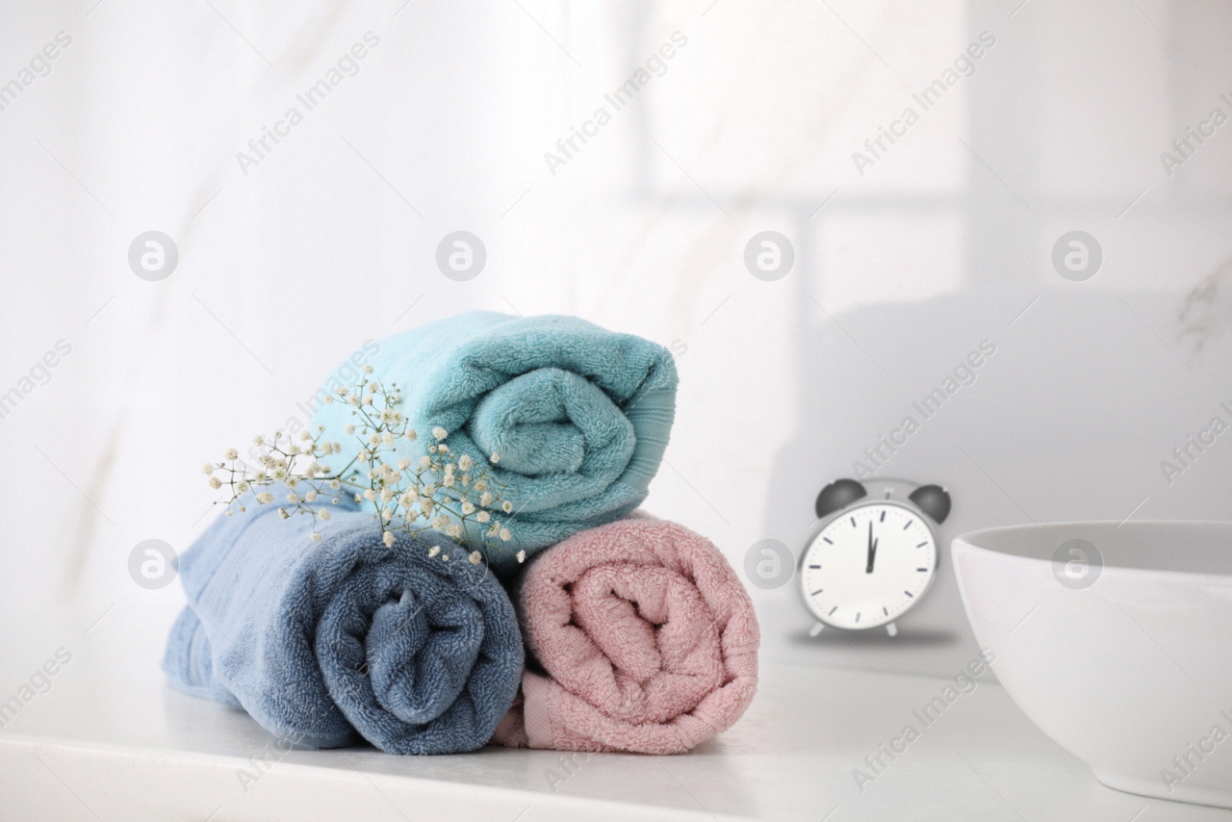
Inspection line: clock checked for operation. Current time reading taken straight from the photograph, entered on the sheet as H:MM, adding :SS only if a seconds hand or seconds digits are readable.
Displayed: 11:58
